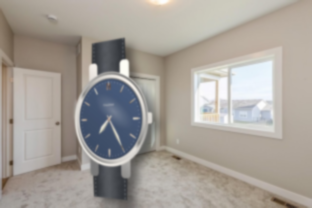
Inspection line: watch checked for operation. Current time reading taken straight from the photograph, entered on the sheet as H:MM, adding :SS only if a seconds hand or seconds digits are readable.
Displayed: 7:25
